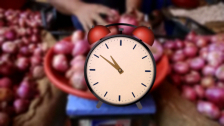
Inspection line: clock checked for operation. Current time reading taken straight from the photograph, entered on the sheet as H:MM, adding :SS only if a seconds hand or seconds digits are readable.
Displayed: 10:51
